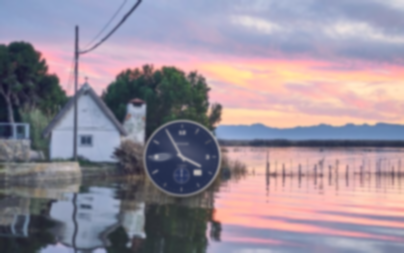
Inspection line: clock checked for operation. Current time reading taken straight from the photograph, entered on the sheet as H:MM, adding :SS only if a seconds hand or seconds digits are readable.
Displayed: 3:55
